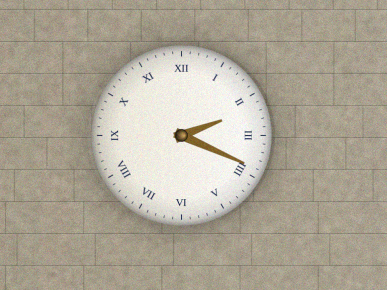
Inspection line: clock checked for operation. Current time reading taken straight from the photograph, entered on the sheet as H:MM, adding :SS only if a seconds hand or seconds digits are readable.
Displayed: 2:19
